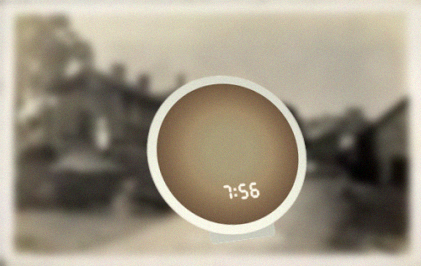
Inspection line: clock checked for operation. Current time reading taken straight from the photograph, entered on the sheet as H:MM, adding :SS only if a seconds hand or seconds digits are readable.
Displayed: 7:56
